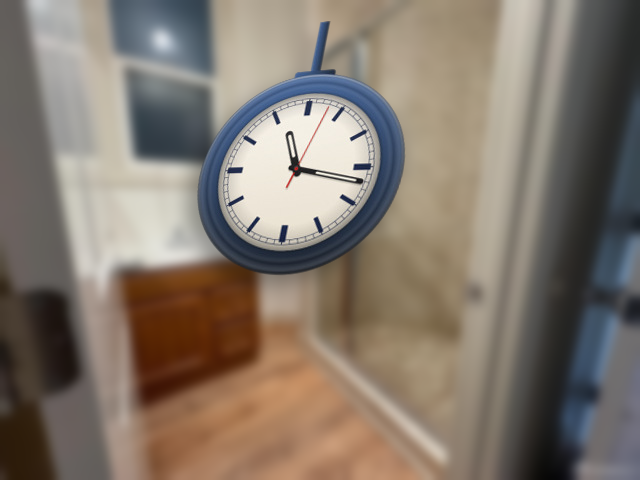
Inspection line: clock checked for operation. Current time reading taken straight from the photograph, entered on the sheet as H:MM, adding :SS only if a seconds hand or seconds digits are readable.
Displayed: 11:17:03
